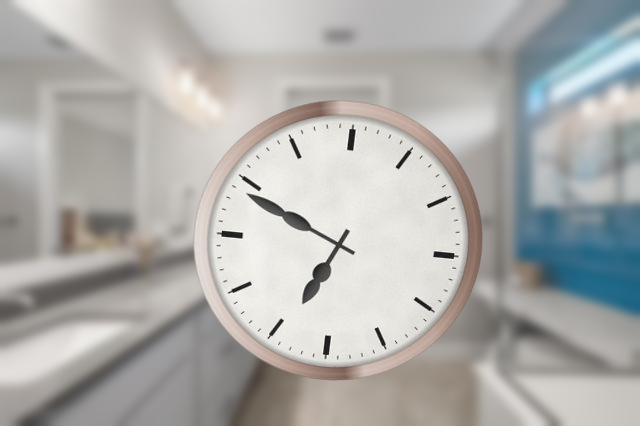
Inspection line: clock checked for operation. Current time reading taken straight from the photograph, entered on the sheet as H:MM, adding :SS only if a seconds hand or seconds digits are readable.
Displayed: 6:49
